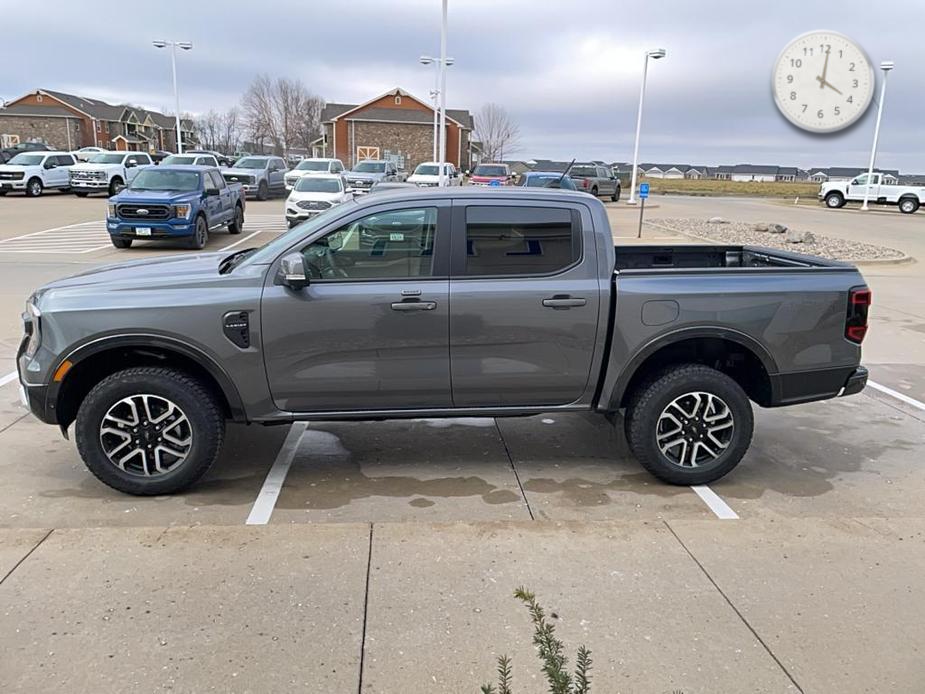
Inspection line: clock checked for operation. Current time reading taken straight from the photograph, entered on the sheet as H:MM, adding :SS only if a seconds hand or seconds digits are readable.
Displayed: 4:01
